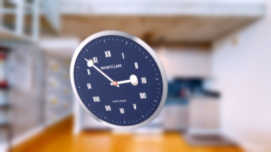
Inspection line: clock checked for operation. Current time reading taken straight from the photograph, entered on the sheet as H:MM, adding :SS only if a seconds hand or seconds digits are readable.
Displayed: 2:53
